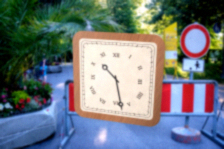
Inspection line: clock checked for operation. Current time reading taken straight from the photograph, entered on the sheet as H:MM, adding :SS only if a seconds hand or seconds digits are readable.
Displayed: 10:28
